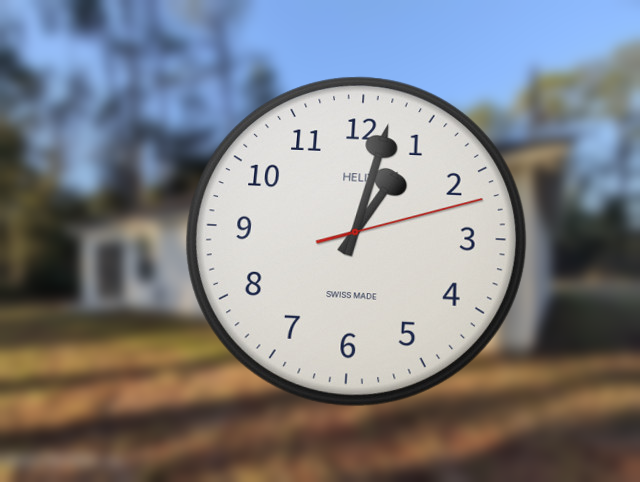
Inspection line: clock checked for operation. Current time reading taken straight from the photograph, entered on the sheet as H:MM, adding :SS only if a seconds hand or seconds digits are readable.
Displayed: 1:02:12
